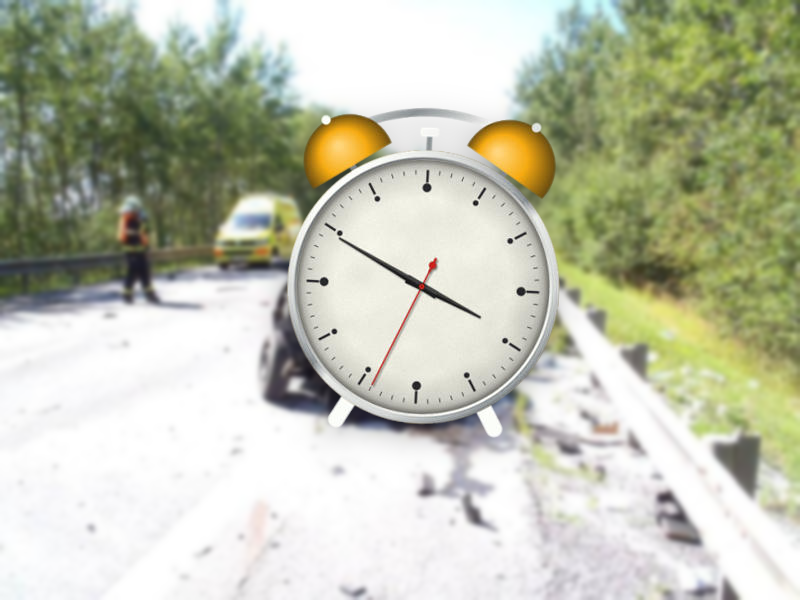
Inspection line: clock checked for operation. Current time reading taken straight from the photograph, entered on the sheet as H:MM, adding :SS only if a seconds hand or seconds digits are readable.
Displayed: 3:49:34
